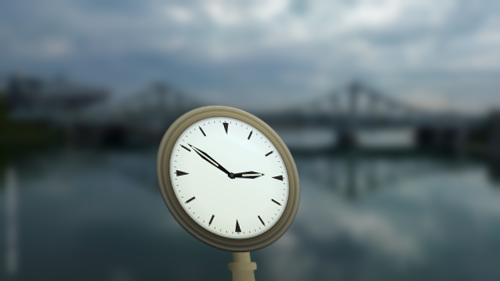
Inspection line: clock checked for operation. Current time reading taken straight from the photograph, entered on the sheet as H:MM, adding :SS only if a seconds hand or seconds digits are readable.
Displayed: 2:51
